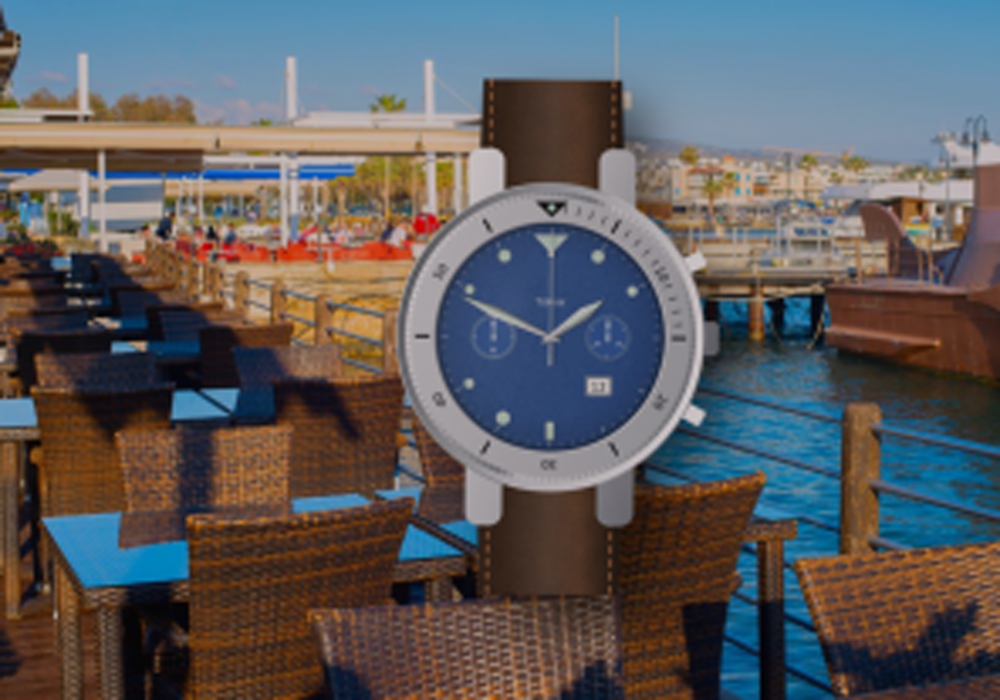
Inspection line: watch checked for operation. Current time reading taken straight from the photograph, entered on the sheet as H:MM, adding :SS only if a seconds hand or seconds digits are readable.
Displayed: 1:49
